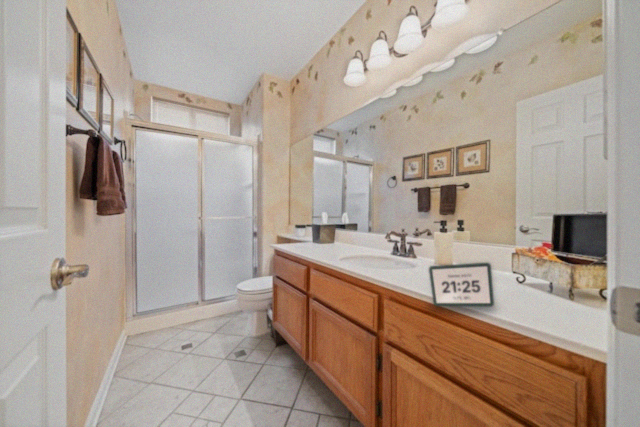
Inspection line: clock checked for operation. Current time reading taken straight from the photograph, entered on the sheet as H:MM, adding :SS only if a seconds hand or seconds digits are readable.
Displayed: 21:25
